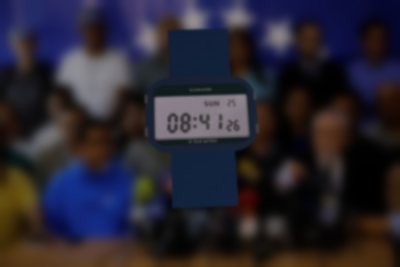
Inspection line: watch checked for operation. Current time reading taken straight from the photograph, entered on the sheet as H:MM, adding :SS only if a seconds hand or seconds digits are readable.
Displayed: 8:41:26
